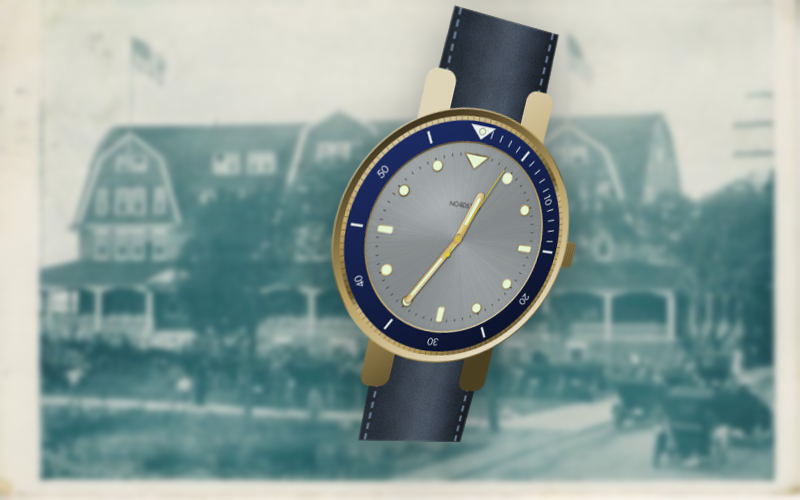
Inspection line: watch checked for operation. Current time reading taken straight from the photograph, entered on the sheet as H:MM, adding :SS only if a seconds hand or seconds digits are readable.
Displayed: 12:35:04
